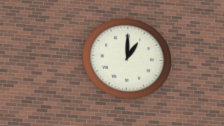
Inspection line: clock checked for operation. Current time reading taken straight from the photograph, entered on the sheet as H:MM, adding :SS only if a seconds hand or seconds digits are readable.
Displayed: 1:00
